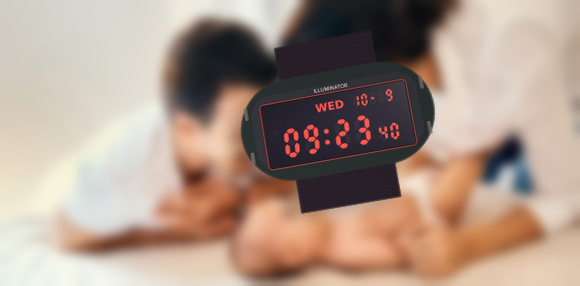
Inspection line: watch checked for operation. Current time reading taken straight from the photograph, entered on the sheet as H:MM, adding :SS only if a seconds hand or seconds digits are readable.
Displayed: 9:23:40
